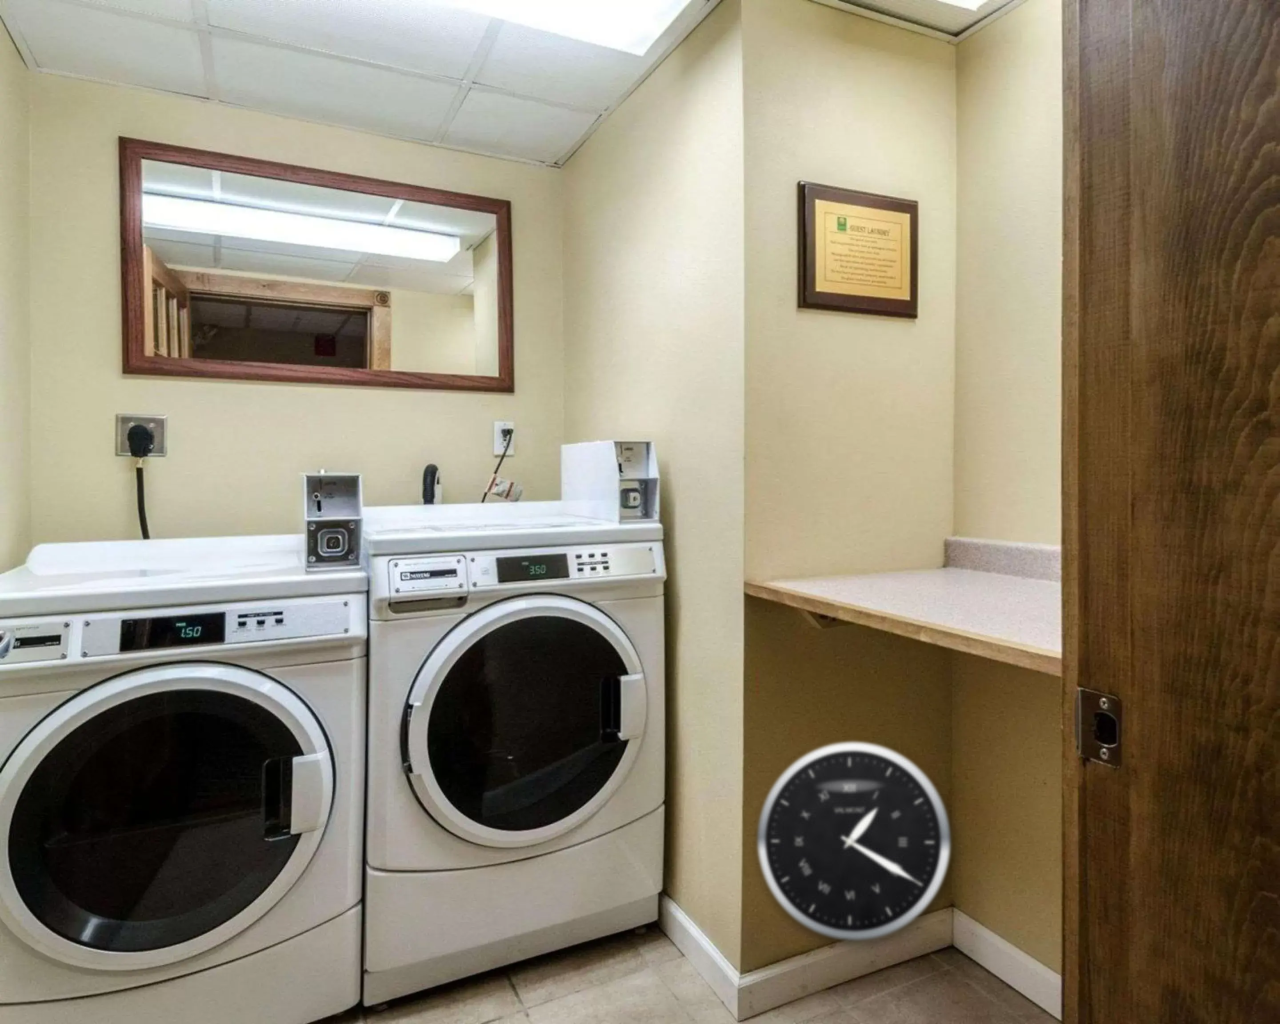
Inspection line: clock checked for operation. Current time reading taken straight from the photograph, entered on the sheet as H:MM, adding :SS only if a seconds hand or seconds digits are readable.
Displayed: 1:20
